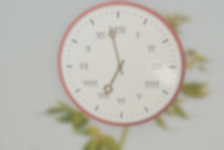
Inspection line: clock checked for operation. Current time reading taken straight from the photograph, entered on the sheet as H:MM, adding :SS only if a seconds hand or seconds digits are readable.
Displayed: 6:58
